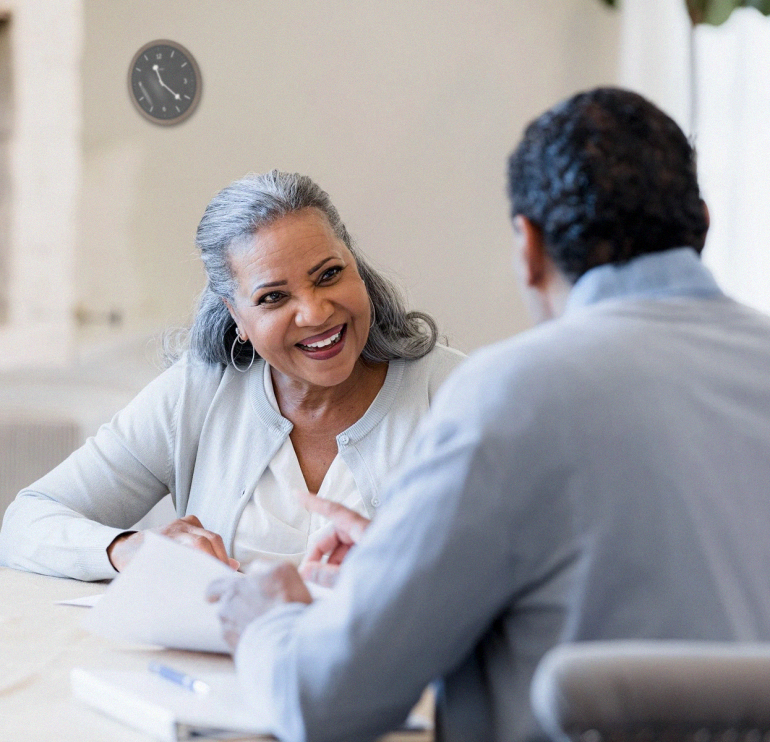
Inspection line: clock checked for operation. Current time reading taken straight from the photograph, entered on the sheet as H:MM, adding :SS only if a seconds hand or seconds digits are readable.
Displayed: 11:22
